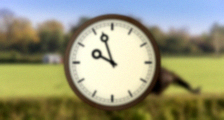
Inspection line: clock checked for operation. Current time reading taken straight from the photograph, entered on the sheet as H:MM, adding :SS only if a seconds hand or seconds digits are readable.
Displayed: 9:57
